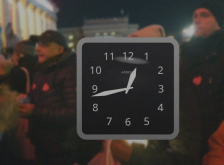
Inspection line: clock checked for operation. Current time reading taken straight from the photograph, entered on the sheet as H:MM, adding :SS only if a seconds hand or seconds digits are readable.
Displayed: 12:43
